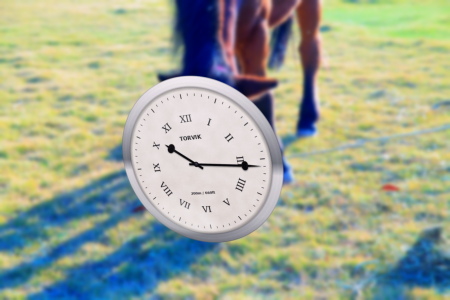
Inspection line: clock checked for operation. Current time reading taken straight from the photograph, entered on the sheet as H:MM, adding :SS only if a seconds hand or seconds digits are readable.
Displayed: 10:16
